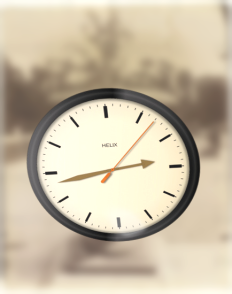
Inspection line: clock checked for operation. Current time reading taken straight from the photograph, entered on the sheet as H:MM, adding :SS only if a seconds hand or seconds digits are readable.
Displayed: 2:43:07
